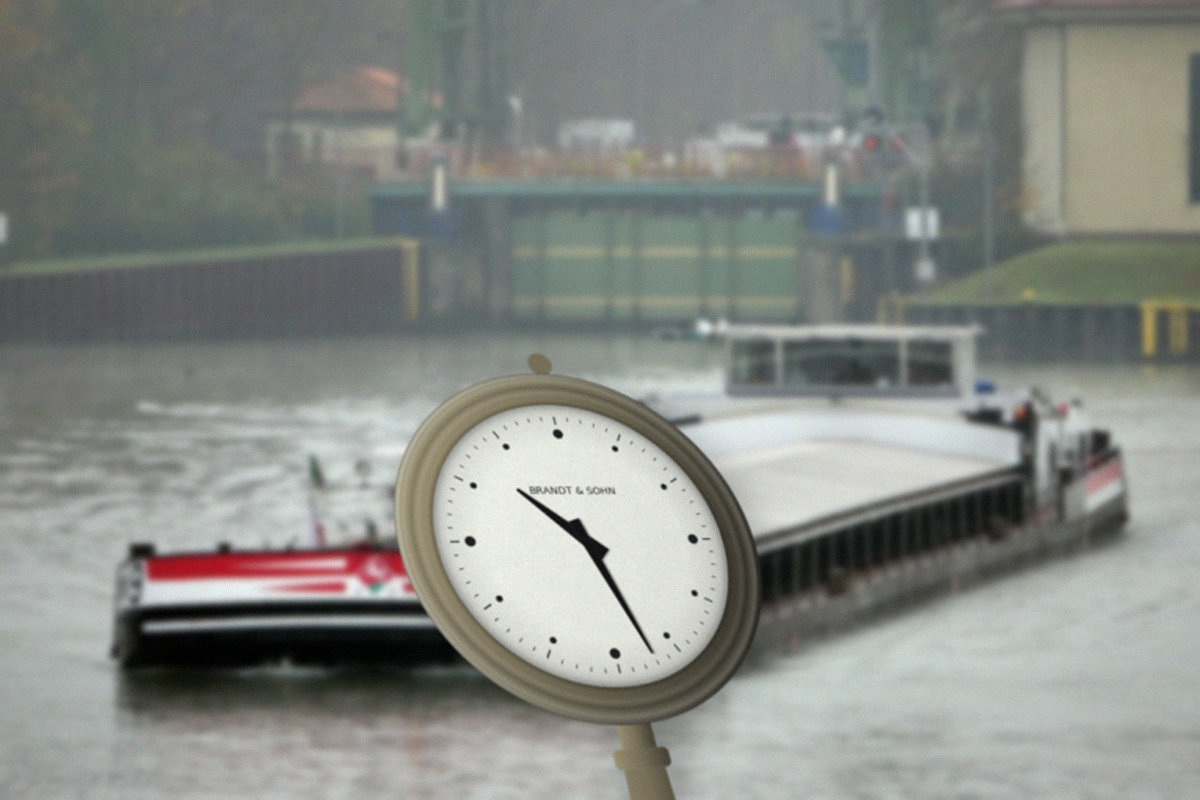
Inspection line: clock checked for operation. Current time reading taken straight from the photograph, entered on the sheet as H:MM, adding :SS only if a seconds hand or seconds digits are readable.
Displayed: 10:27
